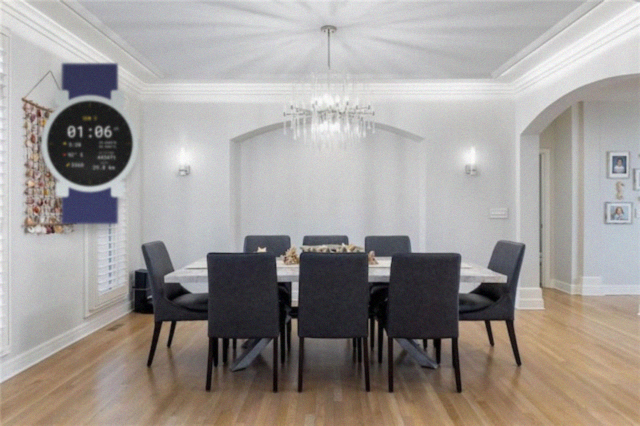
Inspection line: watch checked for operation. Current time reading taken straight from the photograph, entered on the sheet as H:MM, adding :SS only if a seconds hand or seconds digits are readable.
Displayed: 1:06
